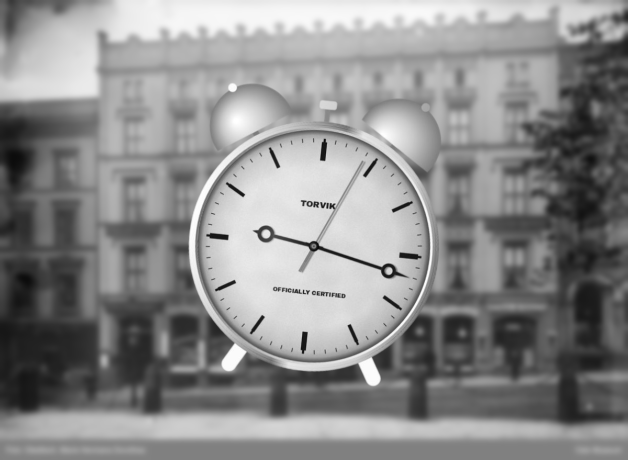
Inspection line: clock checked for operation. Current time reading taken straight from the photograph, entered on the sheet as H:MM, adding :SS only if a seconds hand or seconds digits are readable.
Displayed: 9:17:04
